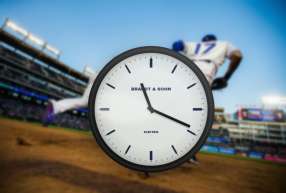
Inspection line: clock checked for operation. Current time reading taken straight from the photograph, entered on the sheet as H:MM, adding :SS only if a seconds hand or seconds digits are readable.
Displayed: 11:19
